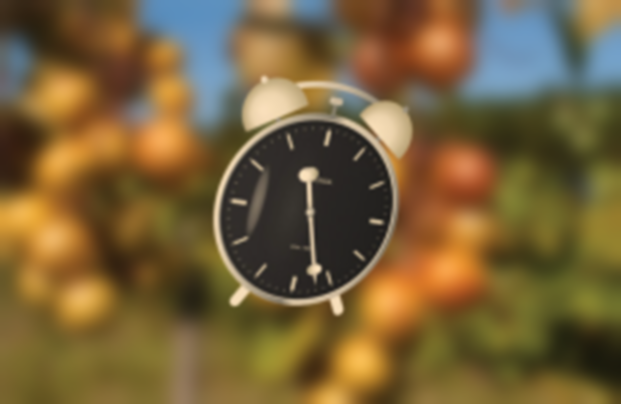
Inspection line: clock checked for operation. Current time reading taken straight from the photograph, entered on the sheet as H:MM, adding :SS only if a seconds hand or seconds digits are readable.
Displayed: 11:27
